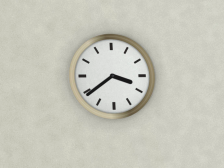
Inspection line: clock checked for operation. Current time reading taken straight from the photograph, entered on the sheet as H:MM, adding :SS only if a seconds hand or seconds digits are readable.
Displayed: 3:39
